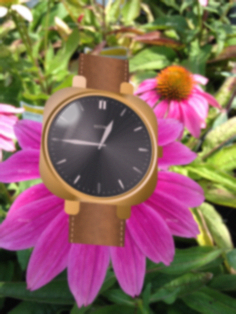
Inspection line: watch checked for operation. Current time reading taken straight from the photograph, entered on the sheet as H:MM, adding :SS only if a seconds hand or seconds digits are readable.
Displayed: 12:45
